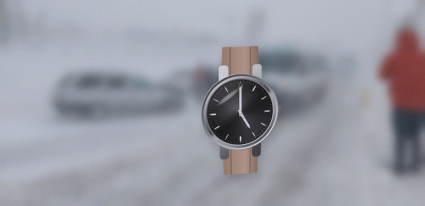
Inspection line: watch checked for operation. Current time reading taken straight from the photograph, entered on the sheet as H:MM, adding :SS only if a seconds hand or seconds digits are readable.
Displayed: 5:00
